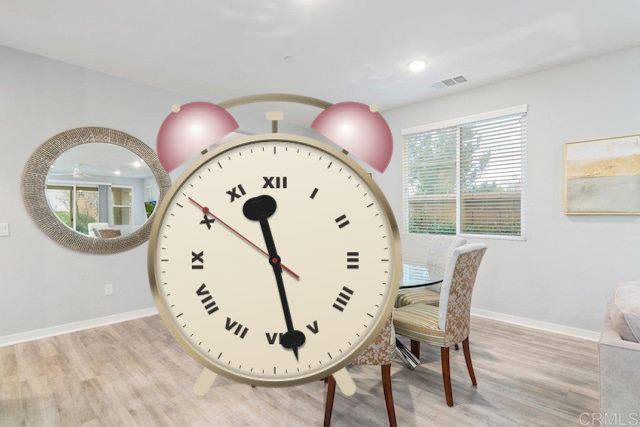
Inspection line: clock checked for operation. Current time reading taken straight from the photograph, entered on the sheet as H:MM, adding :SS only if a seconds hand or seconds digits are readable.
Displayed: 11:27:51
